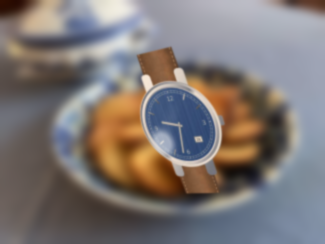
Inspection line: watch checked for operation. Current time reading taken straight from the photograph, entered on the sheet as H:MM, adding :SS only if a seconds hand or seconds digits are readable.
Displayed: 9:32
